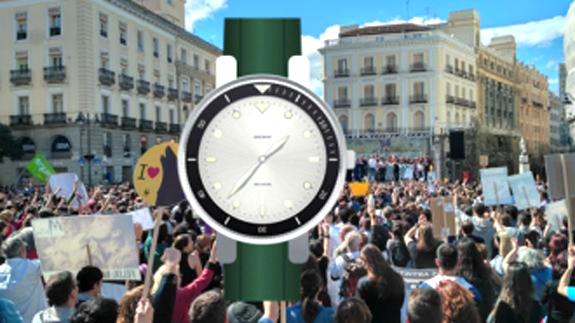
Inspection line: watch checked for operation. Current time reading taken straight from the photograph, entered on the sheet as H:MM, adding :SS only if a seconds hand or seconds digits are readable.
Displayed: 1:37
